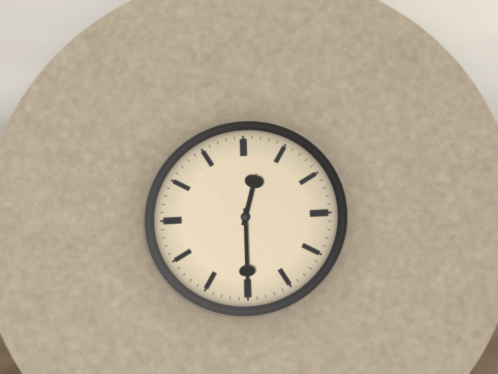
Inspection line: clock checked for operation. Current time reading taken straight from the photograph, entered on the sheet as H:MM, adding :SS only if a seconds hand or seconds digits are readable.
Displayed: 12:30
